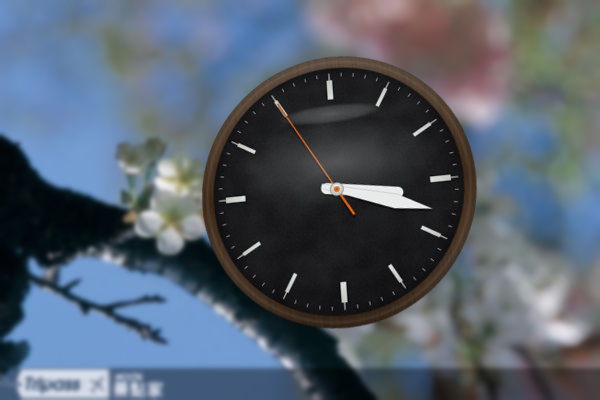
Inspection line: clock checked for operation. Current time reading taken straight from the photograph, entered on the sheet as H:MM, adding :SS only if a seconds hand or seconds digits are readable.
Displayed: 3:17:55
